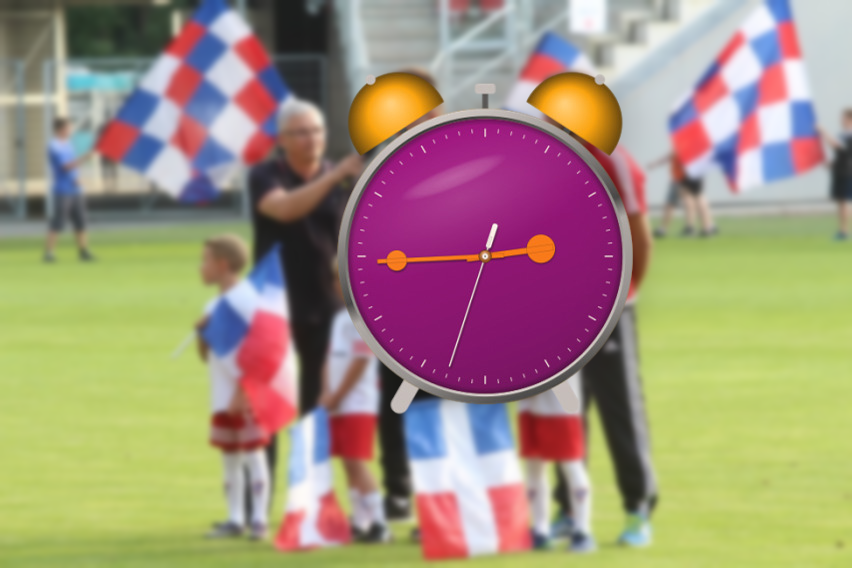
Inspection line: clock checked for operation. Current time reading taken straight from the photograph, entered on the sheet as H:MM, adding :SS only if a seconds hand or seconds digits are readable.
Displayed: 2:44:33
